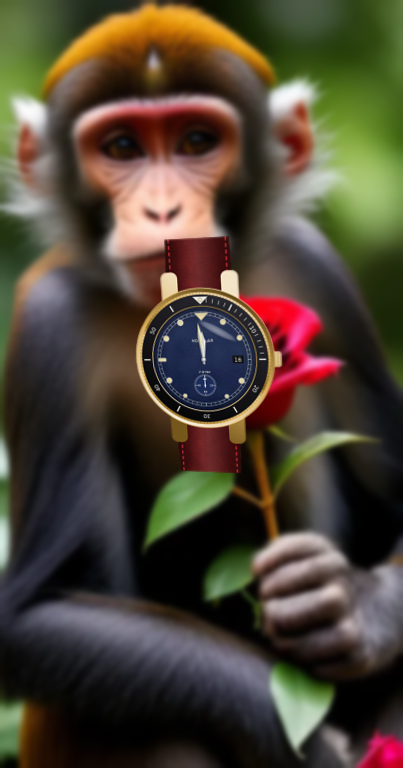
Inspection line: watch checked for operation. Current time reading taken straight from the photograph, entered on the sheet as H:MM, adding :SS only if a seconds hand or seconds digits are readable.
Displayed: 11:59
